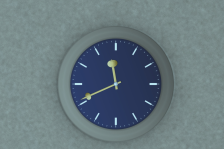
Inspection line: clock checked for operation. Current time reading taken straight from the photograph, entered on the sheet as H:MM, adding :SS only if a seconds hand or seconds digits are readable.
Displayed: 11:41
